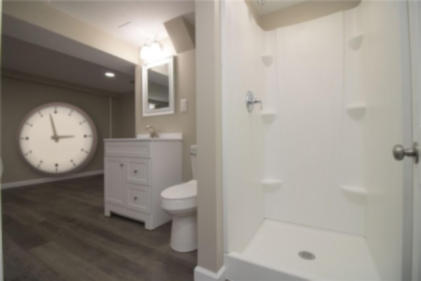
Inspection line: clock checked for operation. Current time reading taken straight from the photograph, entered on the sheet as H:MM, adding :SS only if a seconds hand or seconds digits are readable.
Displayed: 2:58
